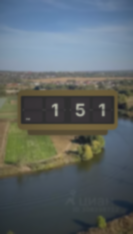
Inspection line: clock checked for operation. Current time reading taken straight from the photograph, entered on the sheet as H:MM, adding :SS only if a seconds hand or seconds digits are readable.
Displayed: 1:51
